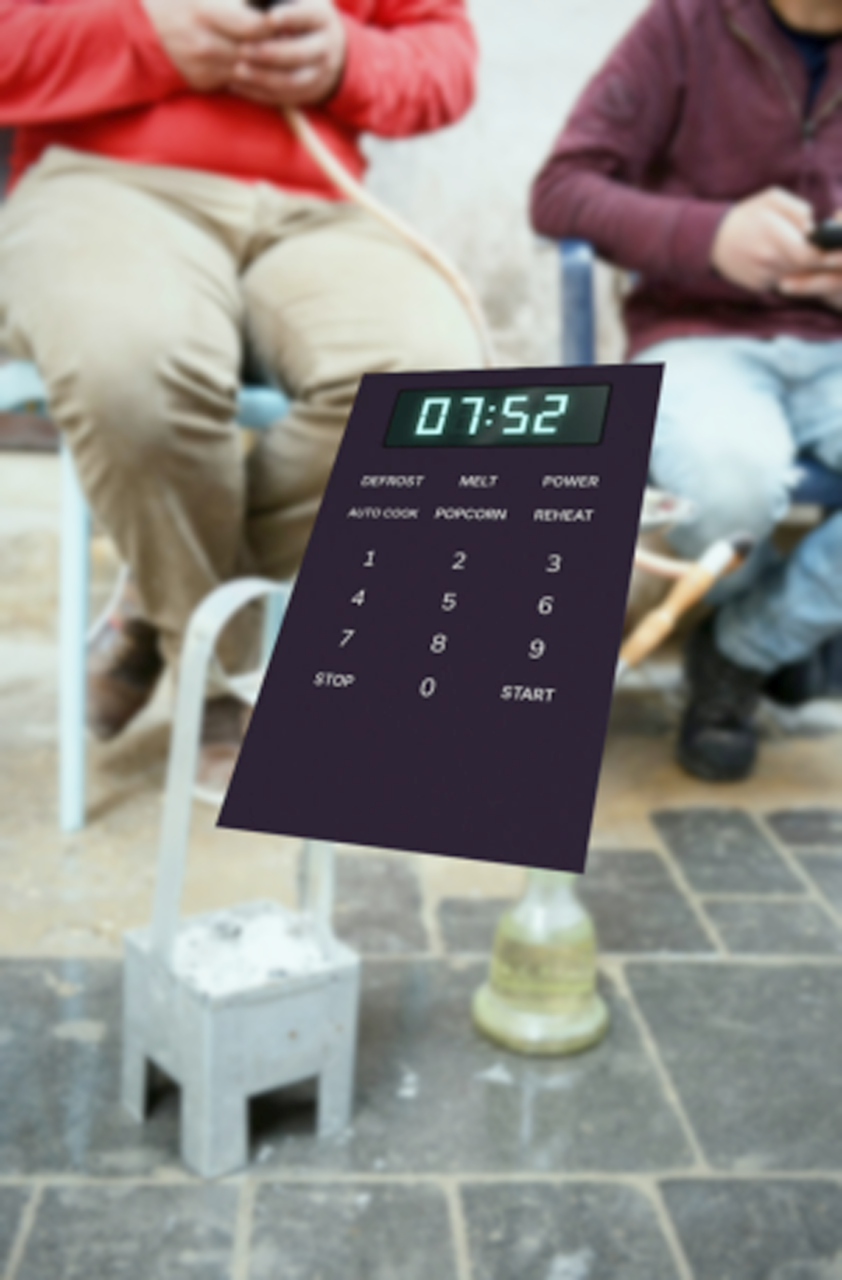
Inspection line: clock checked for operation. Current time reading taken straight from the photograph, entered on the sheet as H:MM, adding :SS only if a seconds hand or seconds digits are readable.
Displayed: 7:52
